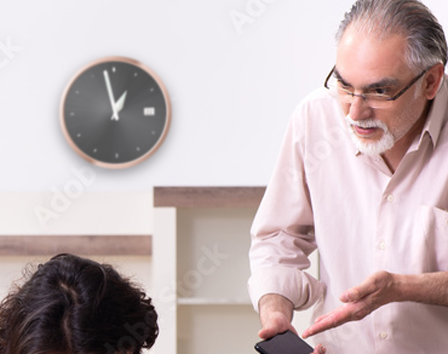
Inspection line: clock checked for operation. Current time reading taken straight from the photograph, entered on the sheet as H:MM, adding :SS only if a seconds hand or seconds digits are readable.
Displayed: 12:58
